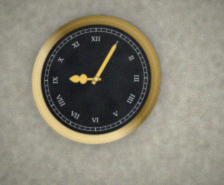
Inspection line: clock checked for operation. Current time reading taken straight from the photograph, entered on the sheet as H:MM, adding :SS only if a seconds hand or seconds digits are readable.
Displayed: 9:05
